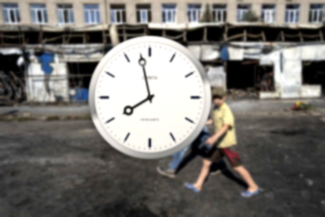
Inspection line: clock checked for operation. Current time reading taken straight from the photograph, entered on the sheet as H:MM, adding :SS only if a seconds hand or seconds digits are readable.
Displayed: 7:58
